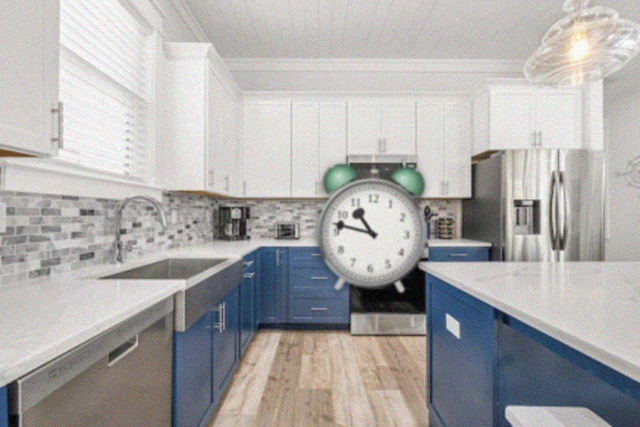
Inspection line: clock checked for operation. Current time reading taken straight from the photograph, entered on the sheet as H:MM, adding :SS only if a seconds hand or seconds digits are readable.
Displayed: 10:47
